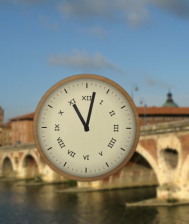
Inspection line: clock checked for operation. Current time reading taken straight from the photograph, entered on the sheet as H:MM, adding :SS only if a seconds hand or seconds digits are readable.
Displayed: 11:02
